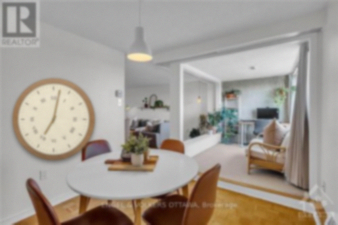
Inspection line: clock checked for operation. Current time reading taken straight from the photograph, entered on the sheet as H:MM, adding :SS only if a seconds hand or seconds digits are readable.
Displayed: 7:02
